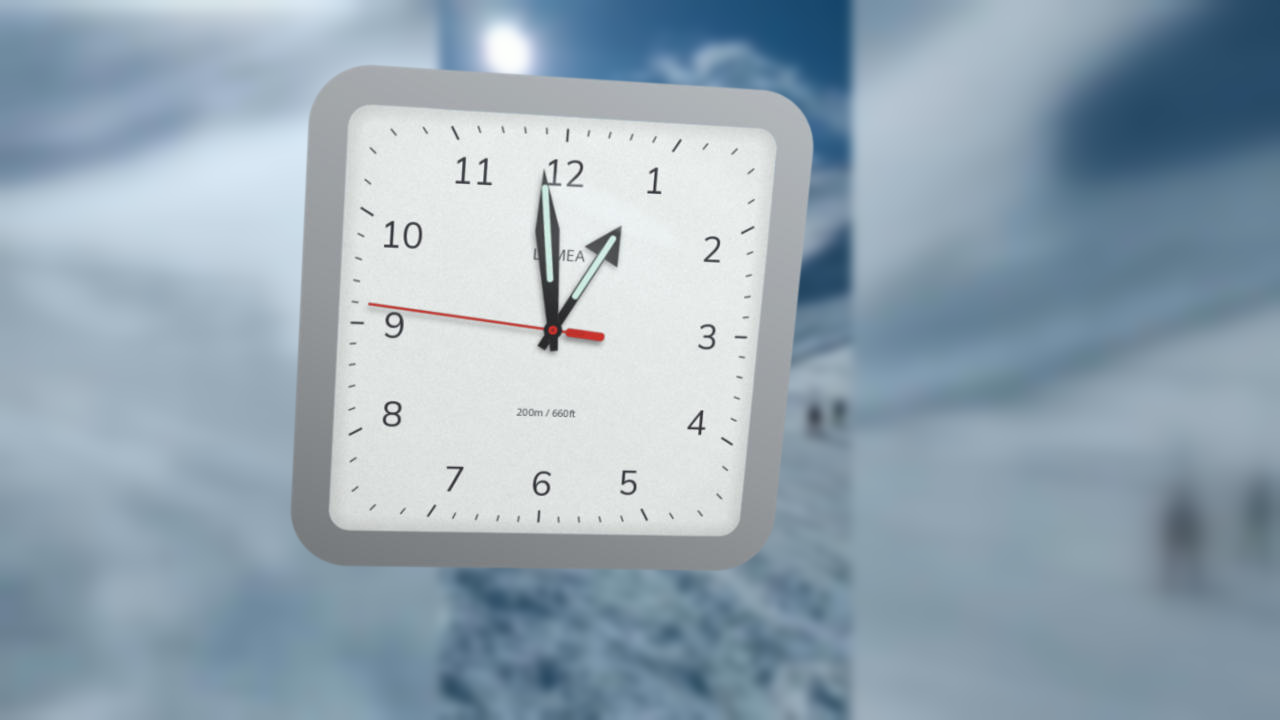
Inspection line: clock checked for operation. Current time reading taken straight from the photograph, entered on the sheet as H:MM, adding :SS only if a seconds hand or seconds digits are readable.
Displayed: 12:58:46
